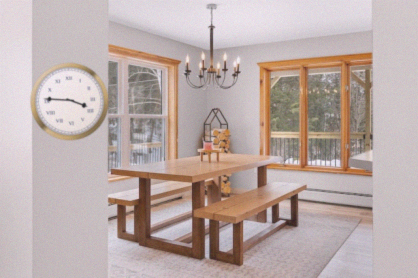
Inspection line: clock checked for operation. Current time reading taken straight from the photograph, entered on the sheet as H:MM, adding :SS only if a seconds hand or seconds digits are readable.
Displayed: 3:46
